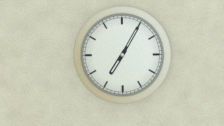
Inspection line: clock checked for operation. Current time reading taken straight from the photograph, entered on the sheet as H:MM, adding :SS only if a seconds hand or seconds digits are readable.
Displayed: 7:05
